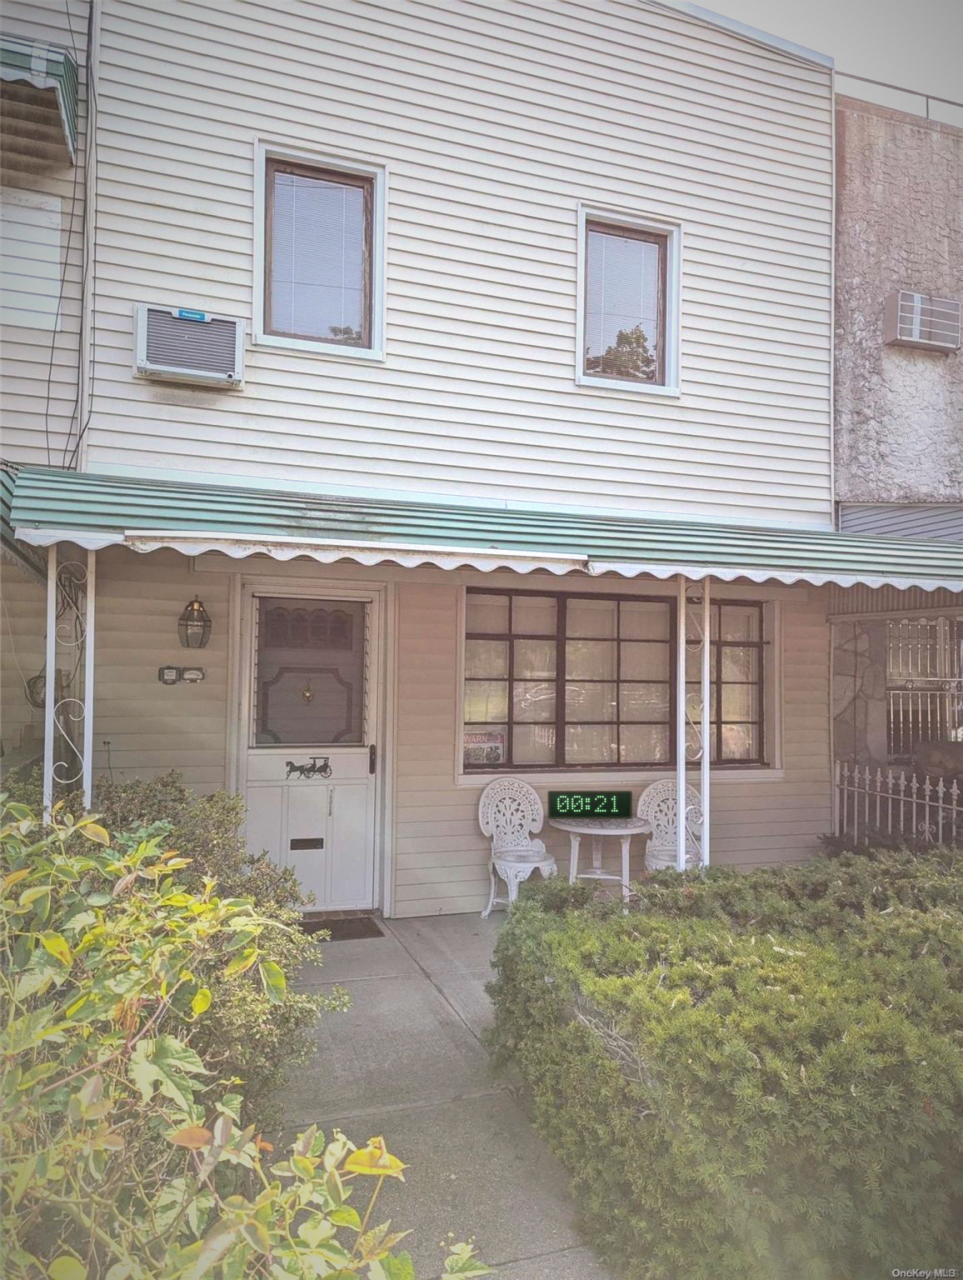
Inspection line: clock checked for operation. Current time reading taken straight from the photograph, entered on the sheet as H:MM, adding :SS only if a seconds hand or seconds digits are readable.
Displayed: 0:21
